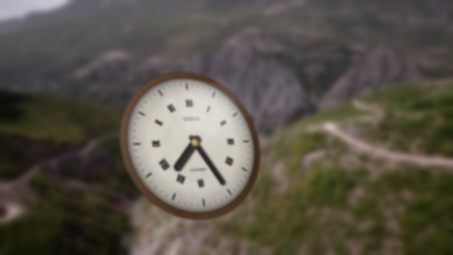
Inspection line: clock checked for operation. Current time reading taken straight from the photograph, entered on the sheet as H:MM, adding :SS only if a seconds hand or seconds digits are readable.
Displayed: 7:25
